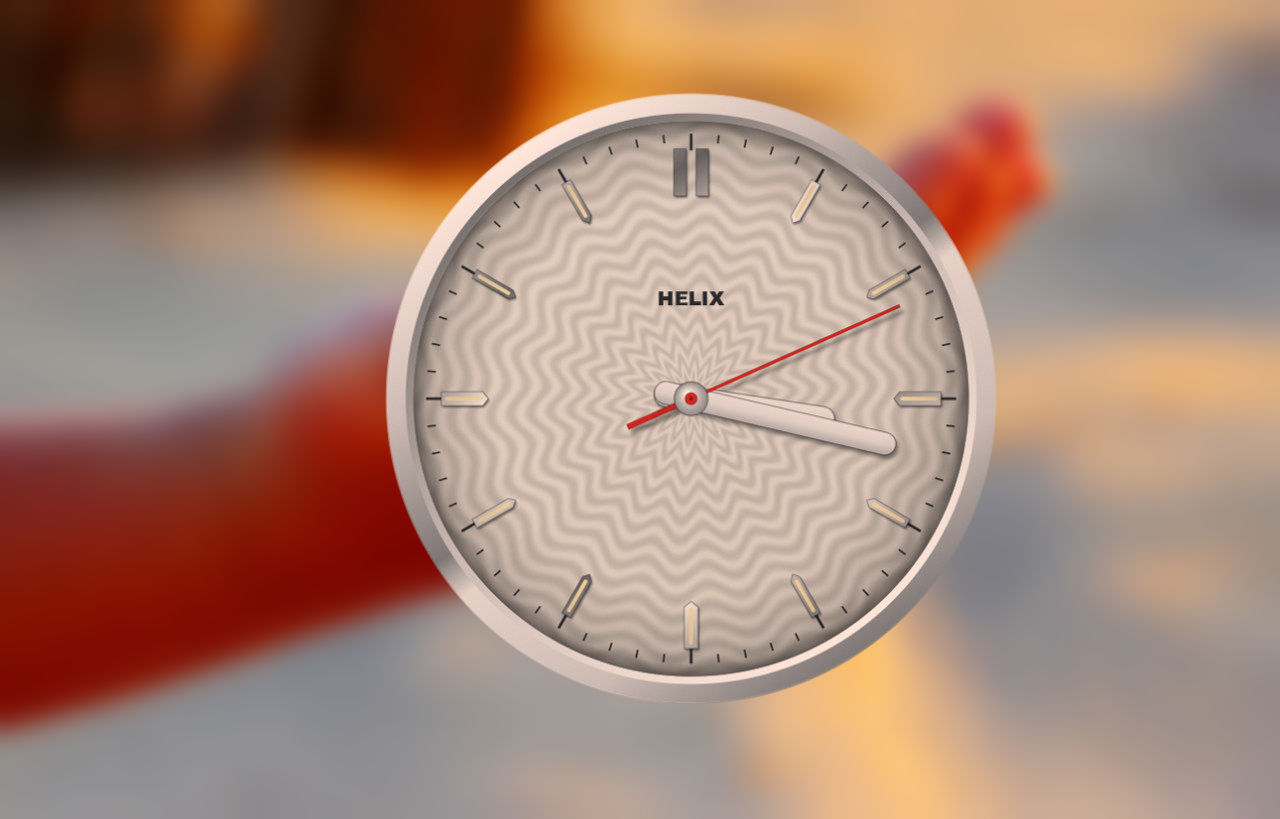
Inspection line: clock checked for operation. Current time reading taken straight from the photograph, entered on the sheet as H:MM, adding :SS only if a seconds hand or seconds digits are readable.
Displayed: 3:17:11
